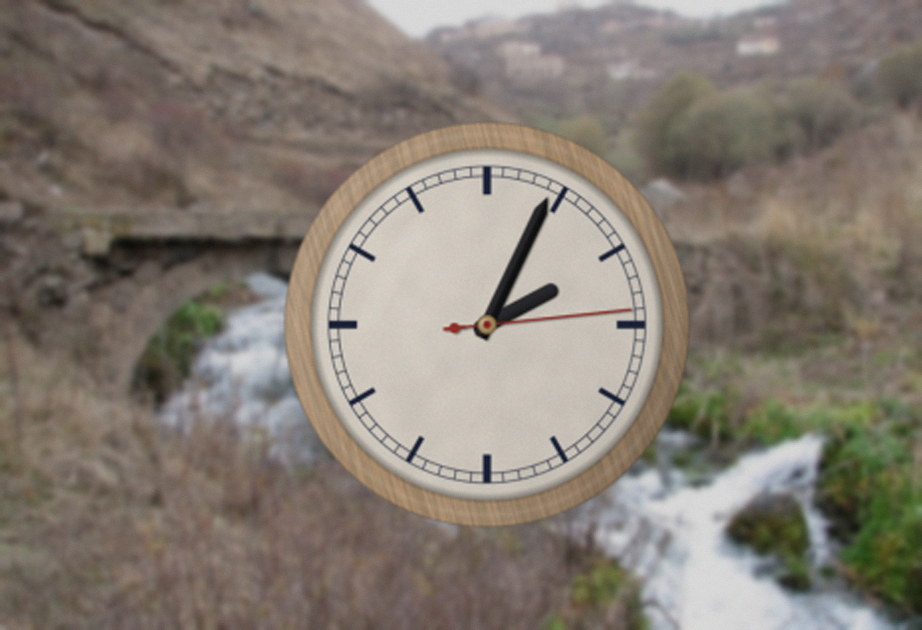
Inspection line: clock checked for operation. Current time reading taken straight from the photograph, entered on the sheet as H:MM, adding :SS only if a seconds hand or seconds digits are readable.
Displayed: 2:04:14
